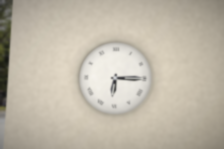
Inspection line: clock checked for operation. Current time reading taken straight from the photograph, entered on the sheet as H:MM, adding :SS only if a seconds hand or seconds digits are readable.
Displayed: 6:15
